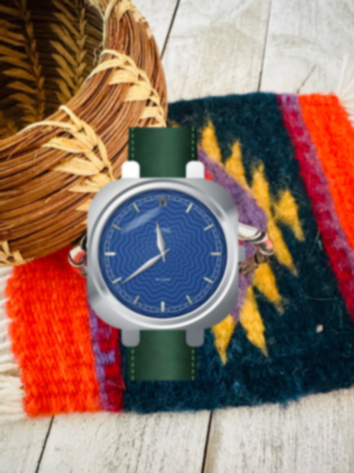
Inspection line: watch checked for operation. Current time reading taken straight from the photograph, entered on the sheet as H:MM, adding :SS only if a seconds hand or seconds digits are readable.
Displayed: 11:39
